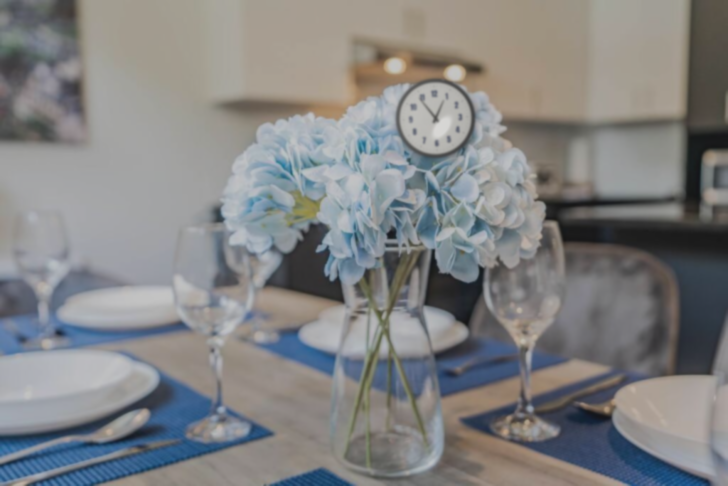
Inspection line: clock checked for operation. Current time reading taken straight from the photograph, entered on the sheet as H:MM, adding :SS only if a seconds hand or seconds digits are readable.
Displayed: 12:54
